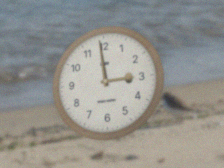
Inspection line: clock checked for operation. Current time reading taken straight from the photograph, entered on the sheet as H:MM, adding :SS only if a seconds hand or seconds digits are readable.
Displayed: 2:59
